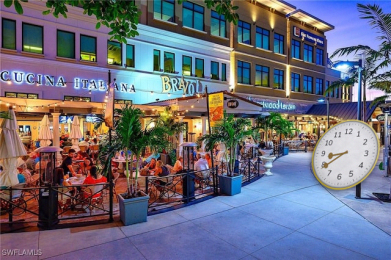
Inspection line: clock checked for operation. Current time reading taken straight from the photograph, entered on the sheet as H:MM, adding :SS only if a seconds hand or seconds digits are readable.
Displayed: 8:39
